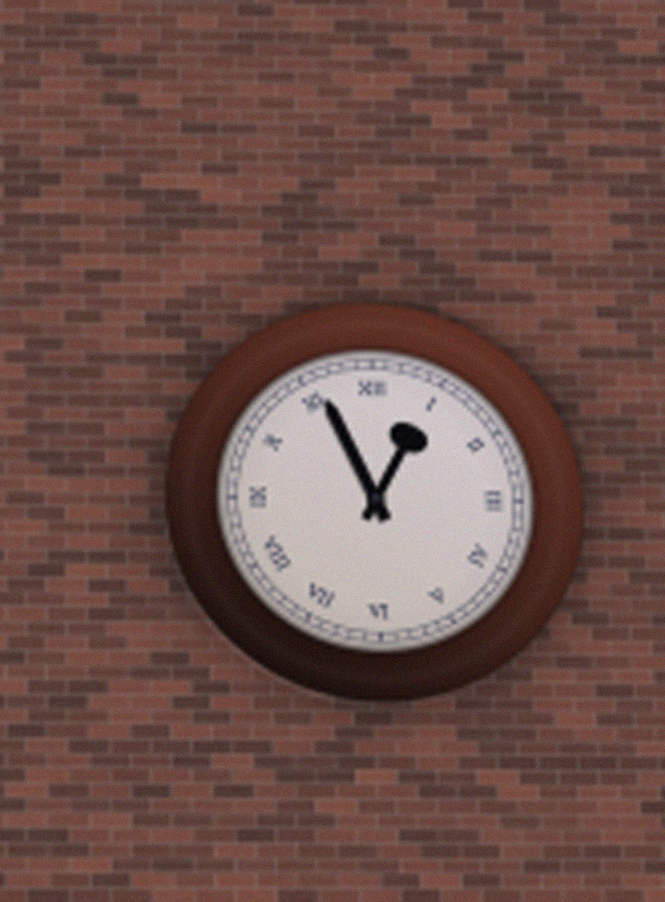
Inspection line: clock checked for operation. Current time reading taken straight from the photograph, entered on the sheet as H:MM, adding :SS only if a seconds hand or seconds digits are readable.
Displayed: 12:56
